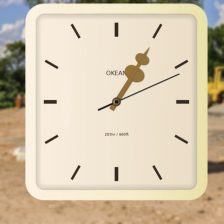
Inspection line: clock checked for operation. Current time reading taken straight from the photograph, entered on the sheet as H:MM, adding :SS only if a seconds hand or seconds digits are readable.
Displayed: 1:05:11
